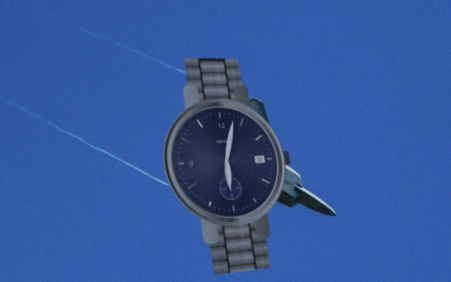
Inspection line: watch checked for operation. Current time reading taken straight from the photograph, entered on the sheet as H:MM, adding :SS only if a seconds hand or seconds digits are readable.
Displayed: 6:03
